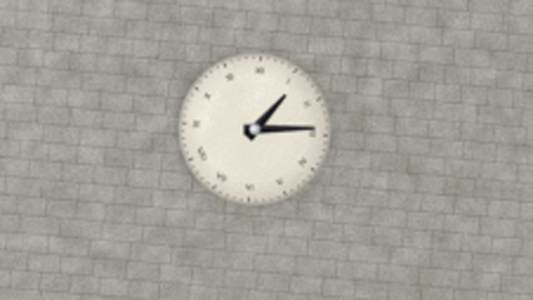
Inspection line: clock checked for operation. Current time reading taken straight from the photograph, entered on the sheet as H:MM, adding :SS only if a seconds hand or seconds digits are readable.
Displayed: 1:14
